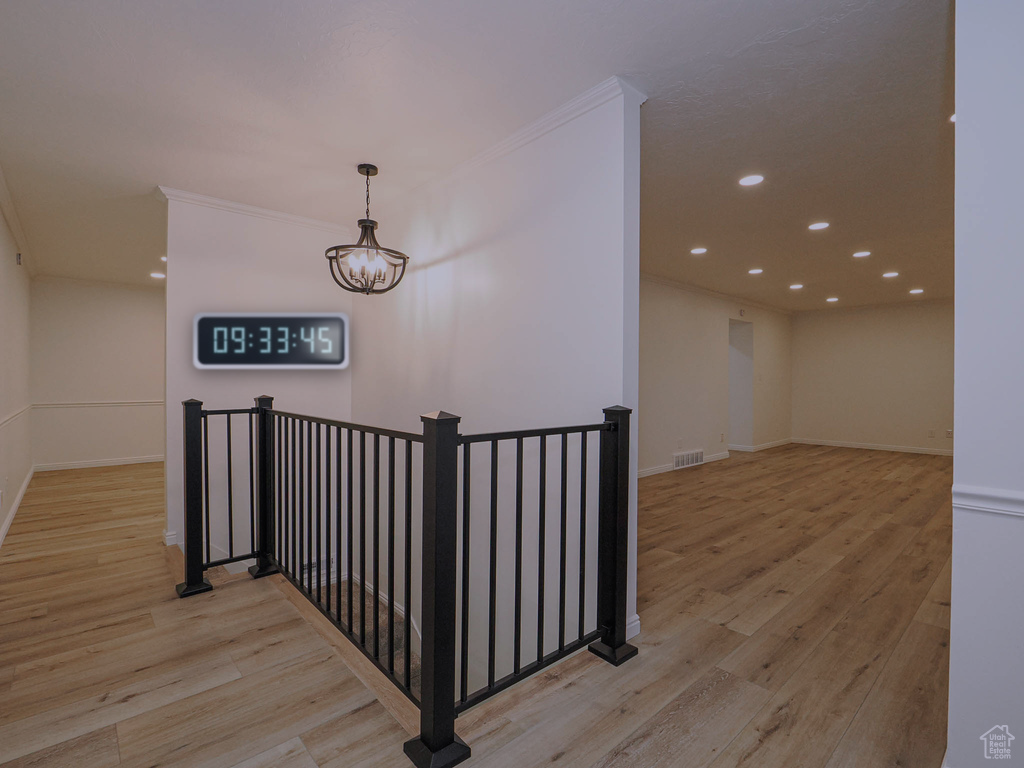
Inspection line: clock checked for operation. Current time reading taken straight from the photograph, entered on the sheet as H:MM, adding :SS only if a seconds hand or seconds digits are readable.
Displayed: 9:33:45
